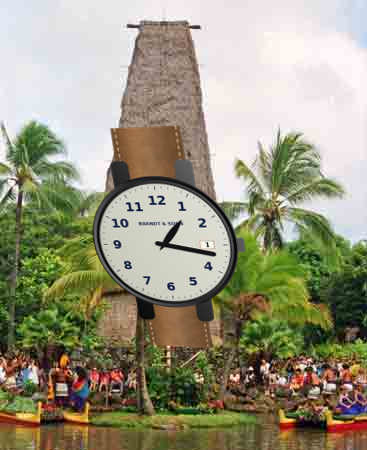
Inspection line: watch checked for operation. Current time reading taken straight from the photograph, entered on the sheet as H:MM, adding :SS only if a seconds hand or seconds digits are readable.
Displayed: 1:17
